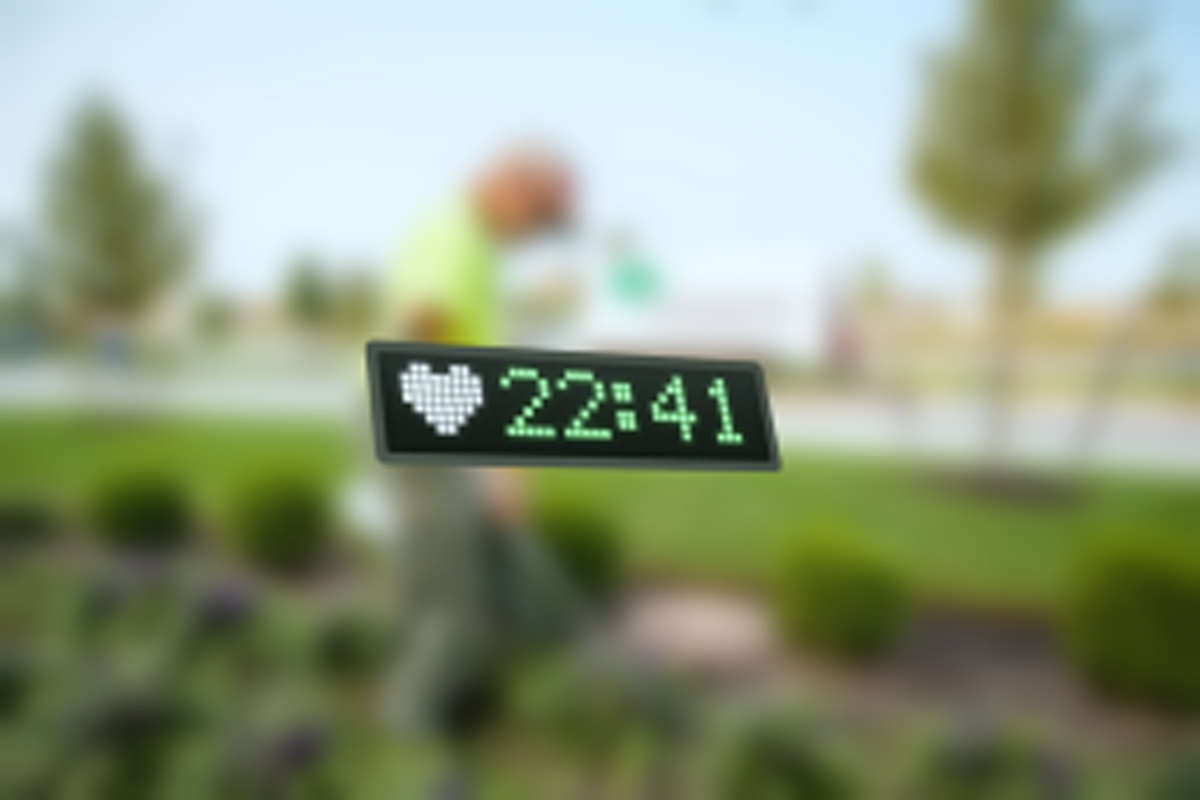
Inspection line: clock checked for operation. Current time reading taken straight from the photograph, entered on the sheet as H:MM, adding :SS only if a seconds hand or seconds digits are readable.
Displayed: 22:41
